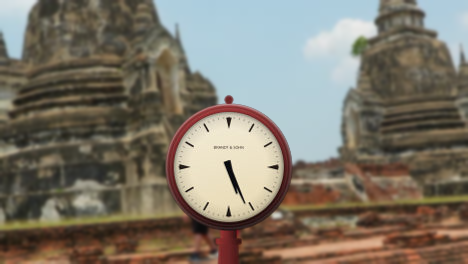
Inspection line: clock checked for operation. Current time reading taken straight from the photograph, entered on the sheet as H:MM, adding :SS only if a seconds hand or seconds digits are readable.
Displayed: 5:26
